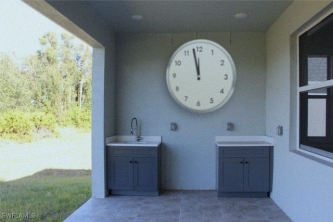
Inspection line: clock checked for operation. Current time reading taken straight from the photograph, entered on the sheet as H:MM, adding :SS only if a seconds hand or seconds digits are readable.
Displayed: 11:58
